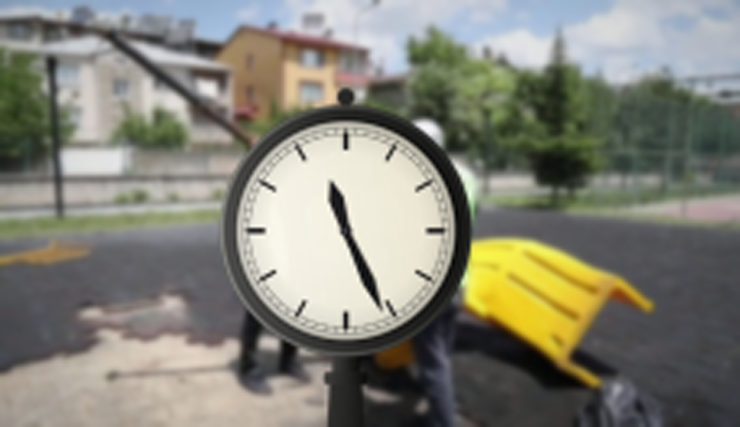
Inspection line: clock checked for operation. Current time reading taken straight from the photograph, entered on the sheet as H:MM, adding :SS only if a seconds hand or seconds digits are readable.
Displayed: 11:26
